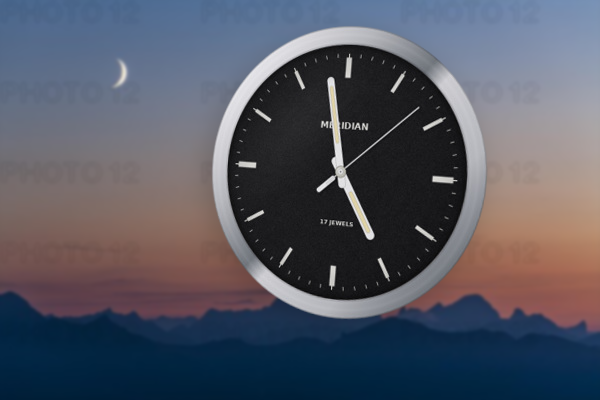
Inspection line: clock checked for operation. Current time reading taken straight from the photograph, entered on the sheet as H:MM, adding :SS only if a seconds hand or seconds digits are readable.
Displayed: 4:58:08
